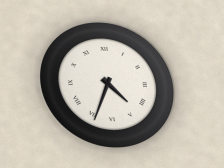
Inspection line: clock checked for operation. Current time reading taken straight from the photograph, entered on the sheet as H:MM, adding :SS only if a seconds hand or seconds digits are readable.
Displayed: 4:34
